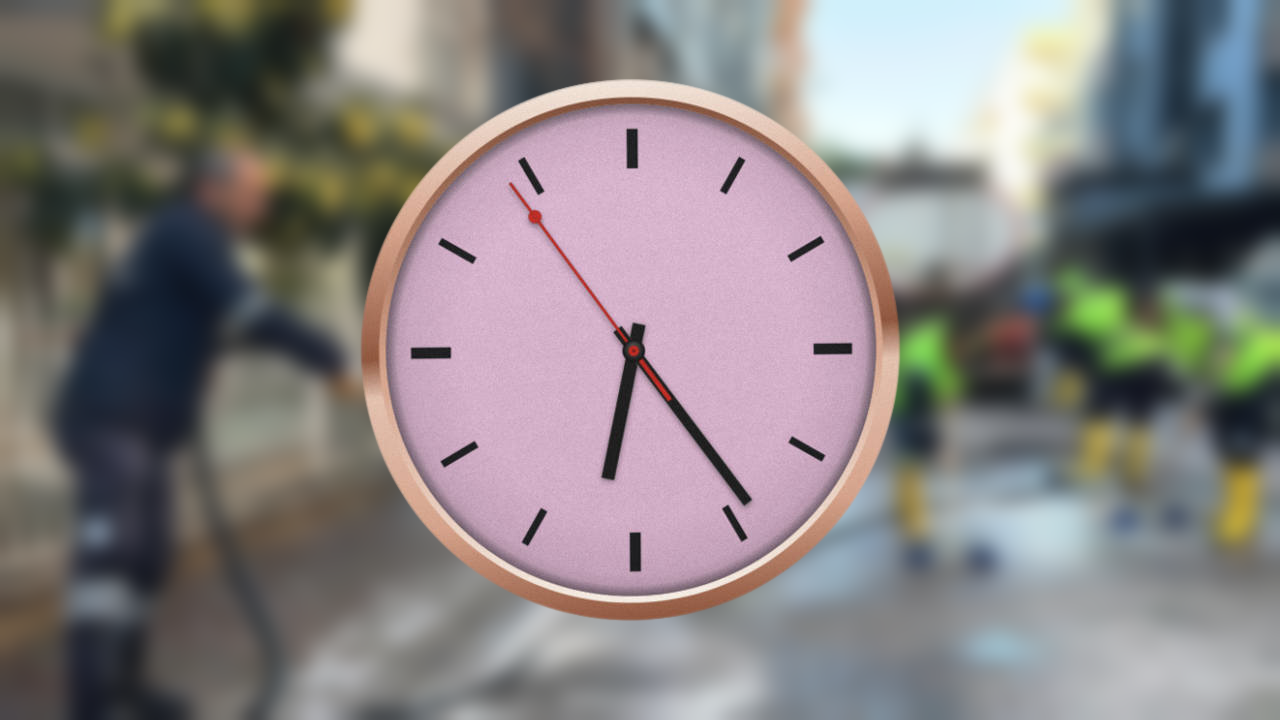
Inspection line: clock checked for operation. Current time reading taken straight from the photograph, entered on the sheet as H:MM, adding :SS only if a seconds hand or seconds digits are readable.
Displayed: 6:23:54
